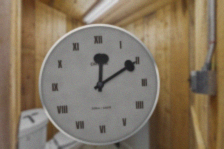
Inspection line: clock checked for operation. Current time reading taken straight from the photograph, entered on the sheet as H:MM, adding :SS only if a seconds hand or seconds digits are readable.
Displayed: 12:10
